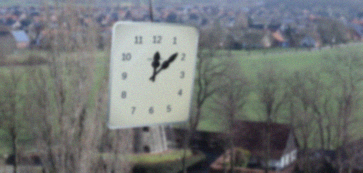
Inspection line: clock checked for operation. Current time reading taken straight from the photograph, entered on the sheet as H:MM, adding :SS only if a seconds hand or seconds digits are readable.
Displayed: 12:08
